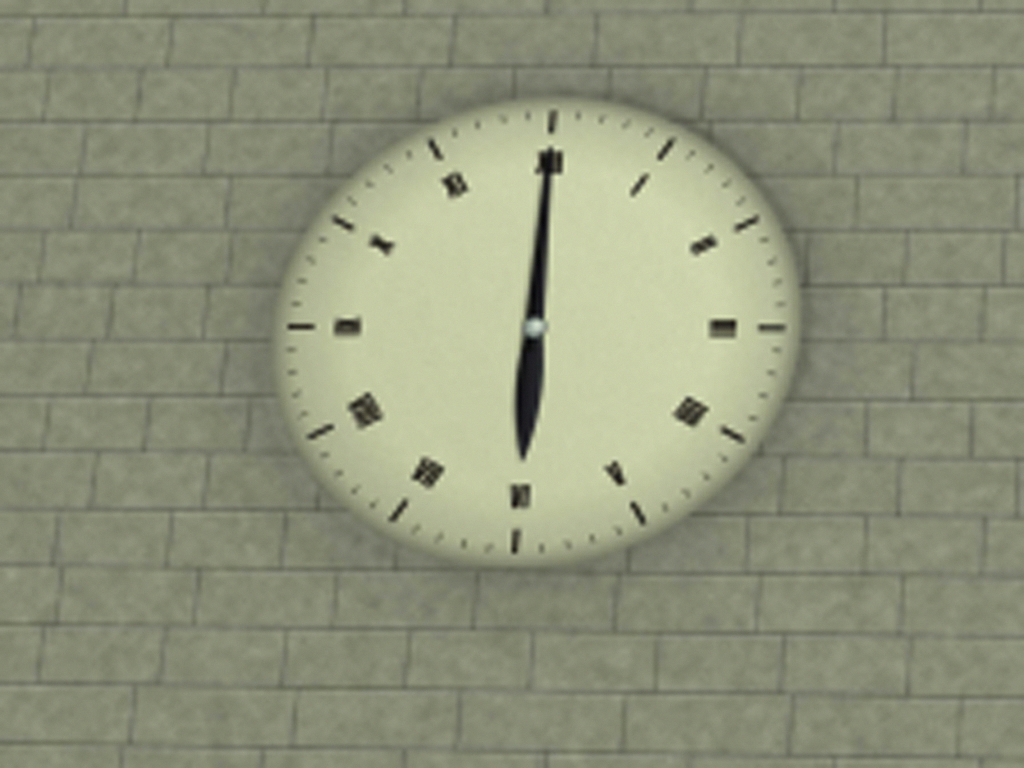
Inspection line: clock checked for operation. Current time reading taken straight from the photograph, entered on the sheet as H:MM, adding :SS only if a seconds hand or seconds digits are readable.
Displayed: 6:00
